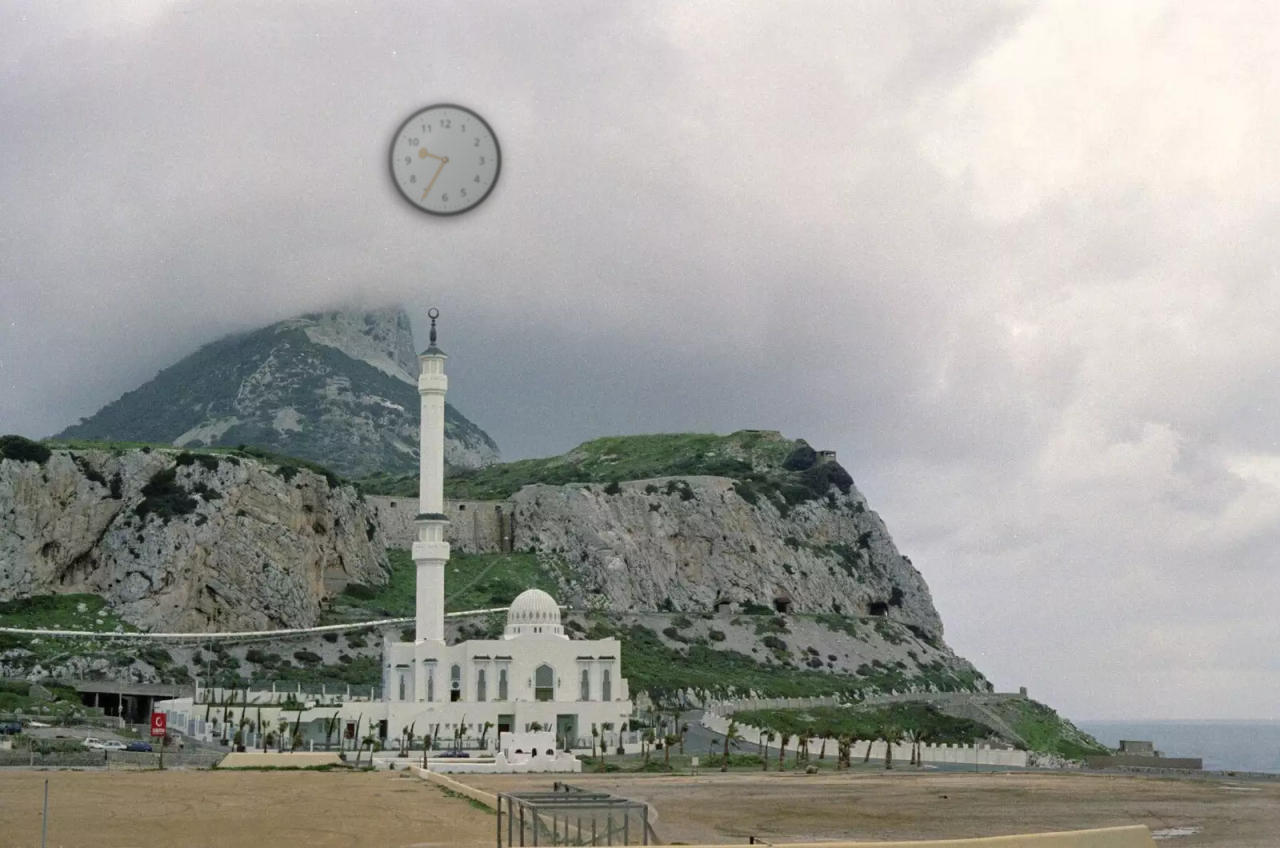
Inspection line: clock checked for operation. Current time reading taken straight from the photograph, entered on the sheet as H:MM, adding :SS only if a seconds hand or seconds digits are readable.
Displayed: 9:35
